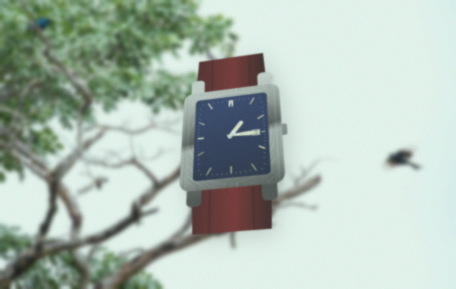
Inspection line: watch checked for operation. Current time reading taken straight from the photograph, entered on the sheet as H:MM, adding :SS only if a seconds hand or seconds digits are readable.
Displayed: 1:15
